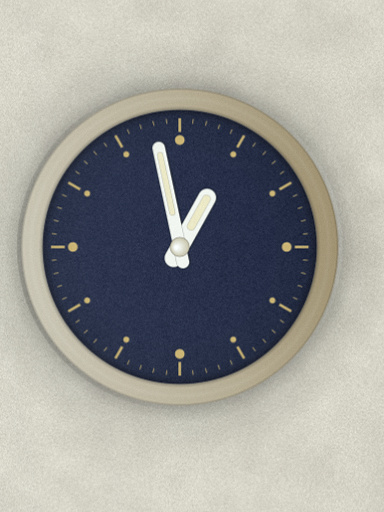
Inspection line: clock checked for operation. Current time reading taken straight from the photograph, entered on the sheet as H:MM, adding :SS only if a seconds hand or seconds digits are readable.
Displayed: 12:58
